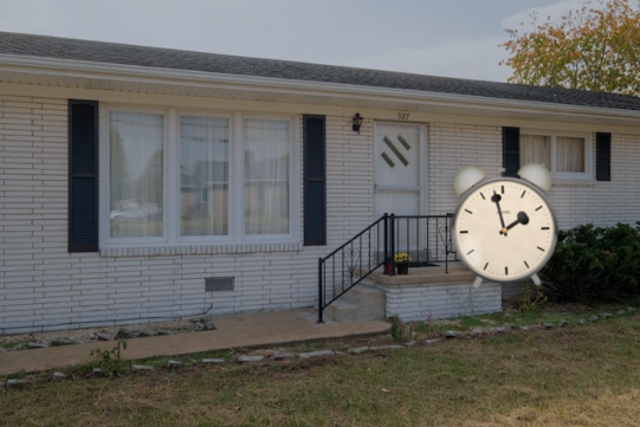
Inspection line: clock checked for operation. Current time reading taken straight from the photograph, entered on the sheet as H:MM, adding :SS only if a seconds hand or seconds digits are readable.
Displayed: 1:58
